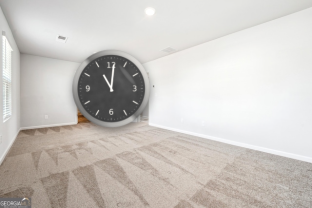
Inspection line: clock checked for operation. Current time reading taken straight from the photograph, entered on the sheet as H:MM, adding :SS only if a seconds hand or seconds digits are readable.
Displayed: 11:01
